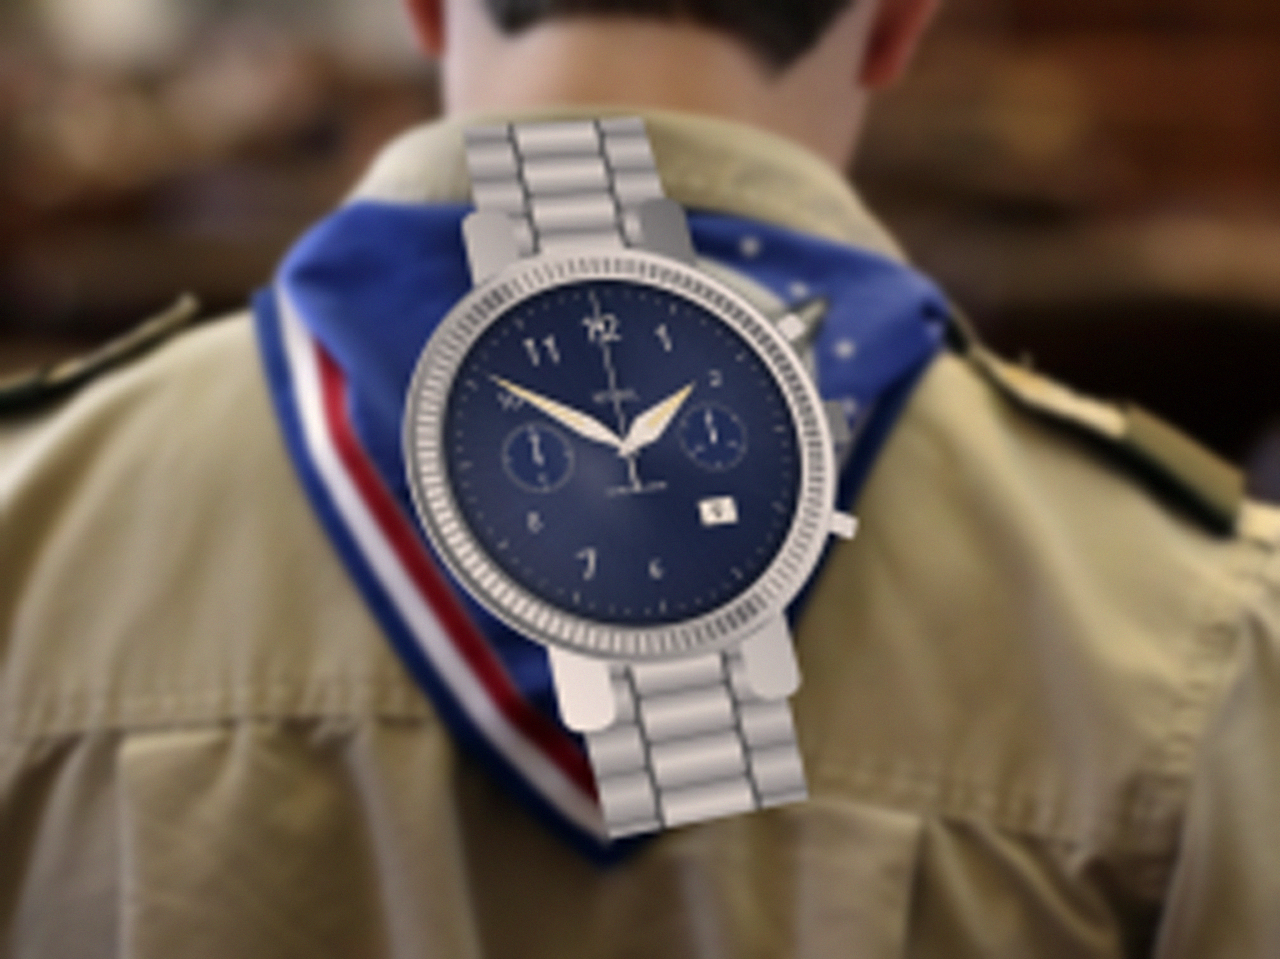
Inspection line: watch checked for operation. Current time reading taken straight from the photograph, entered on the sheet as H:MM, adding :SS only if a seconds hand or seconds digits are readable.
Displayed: 1:51
